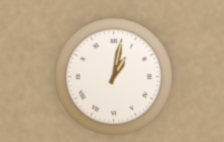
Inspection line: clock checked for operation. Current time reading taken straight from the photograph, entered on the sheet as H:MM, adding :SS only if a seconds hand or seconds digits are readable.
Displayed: 1:02
